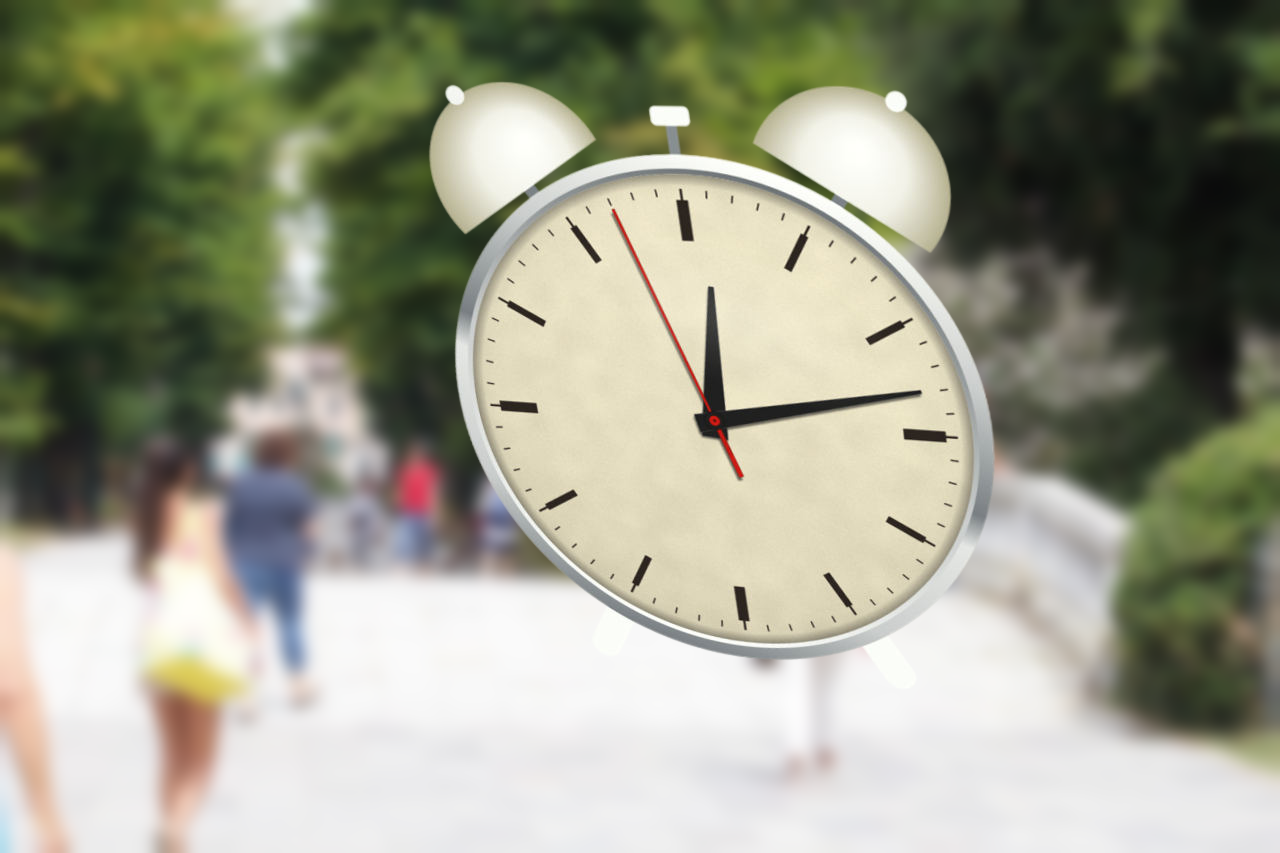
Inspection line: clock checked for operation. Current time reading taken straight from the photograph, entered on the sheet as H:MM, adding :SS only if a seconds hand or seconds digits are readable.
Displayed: 12:12:57
